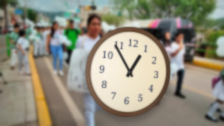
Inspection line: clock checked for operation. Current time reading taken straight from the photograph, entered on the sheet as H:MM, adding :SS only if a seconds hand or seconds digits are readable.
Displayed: 12:54
